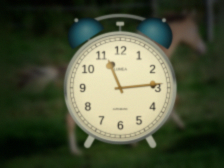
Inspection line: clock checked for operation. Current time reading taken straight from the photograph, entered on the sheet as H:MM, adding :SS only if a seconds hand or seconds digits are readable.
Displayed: 11:14
